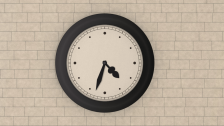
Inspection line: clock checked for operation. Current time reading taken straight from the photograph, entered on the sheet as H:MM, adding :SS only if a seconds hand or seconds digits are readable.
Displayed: 4:33
